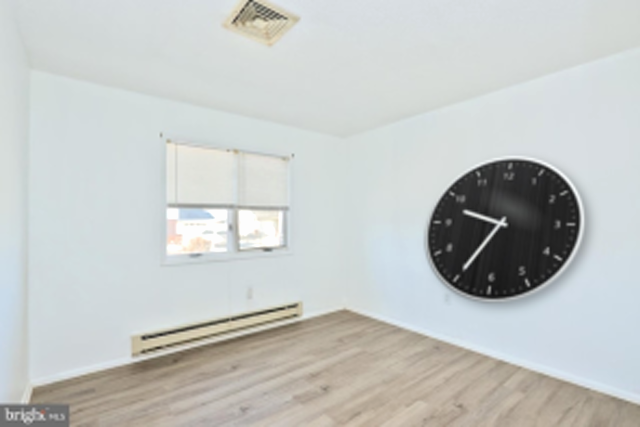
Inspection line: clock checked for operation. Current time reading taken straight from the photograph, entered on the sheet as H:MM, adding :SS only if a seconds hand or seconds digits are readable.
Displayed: 9:35
